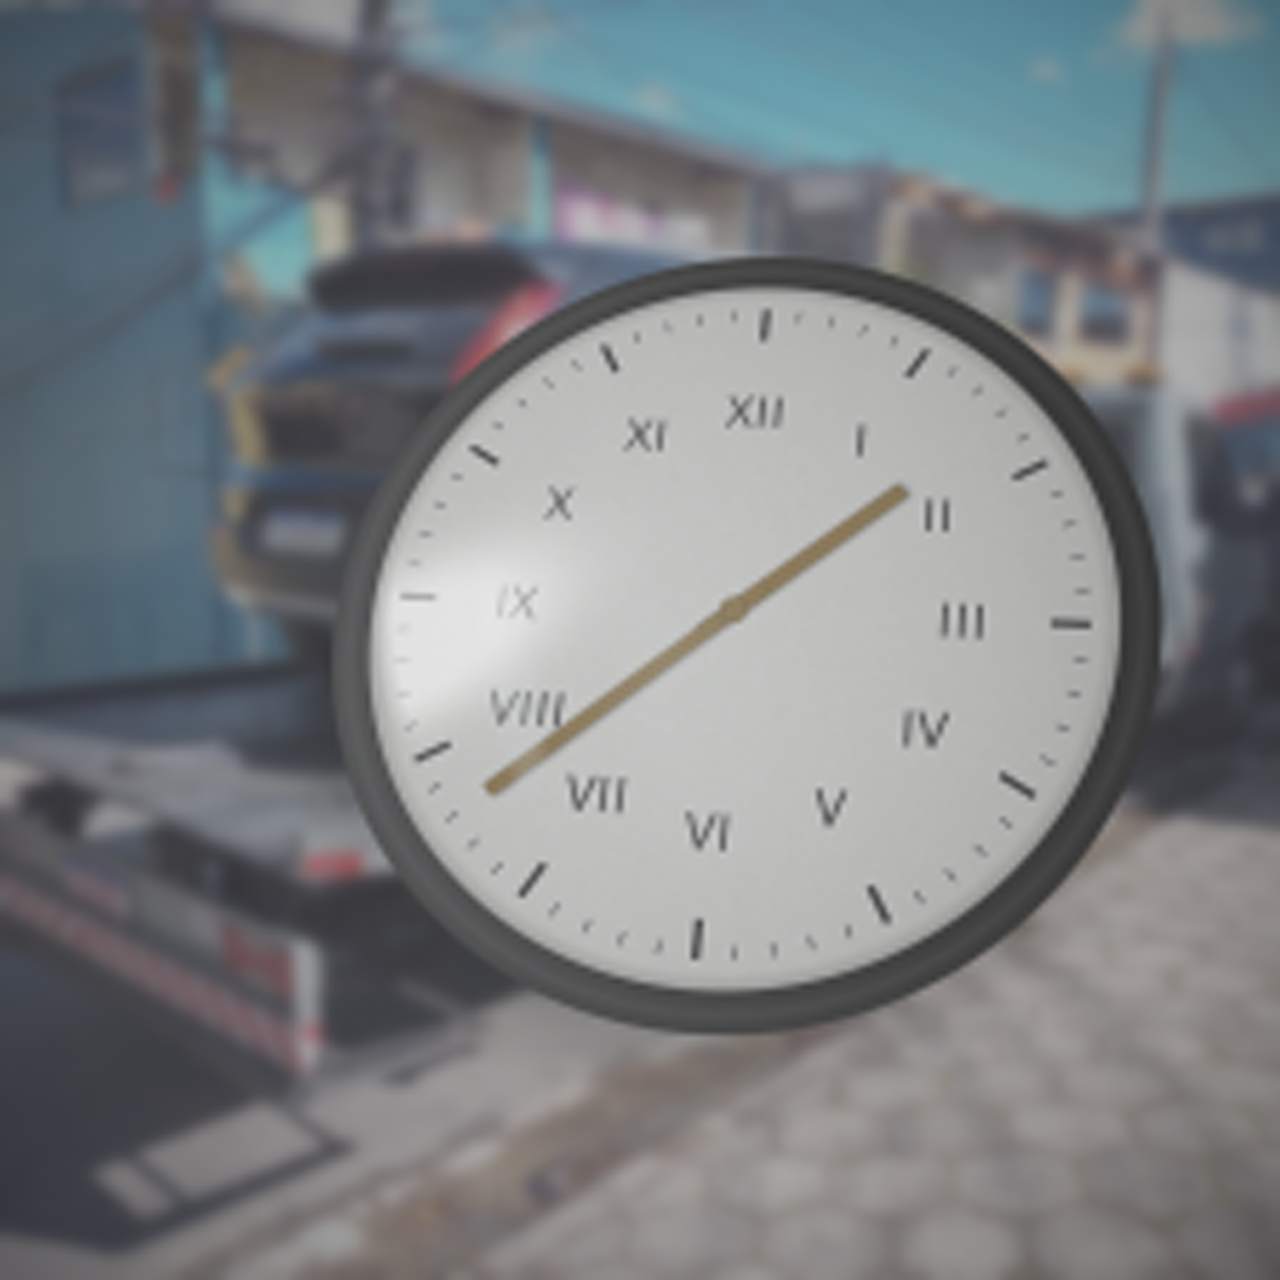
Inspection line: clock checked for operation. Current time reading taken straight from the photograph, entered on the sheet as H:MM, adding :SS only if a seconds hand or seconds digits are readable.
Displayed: 1:38
